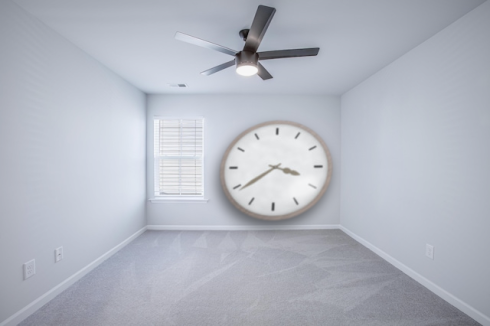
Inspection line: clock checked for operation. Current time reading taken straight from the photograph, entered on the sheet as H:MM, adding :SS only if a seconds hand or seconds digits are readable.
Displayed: 3:39
